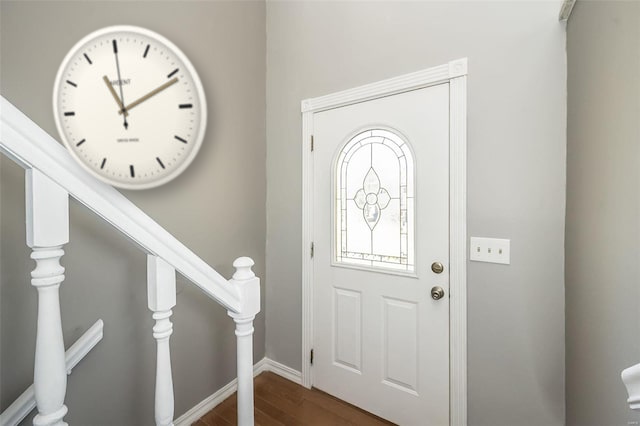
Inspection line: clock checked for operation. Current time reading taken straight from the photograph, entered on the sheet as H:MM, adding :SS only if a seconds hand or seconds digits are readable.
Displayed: 11:11:00
